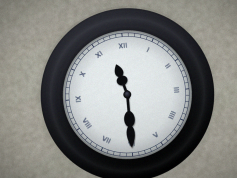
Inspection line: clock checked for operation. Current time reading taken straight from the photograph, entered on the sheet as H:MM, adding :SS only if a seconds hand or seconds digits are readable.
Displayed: 11:30
